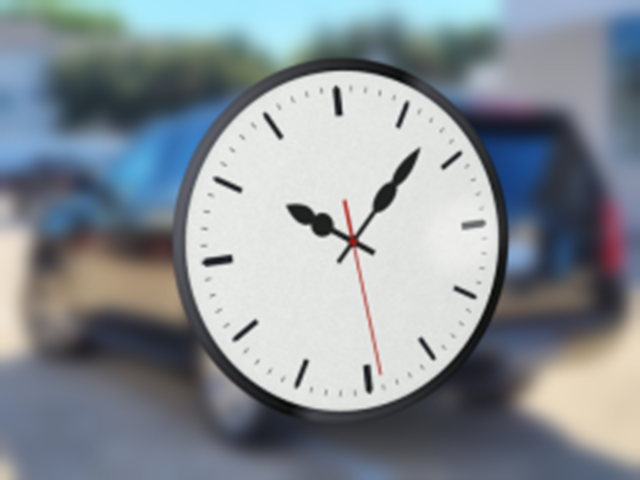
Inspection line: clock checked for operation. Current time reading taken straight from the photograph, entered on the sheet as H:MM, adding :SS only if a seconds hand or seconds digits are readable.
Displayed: 10:07:29
